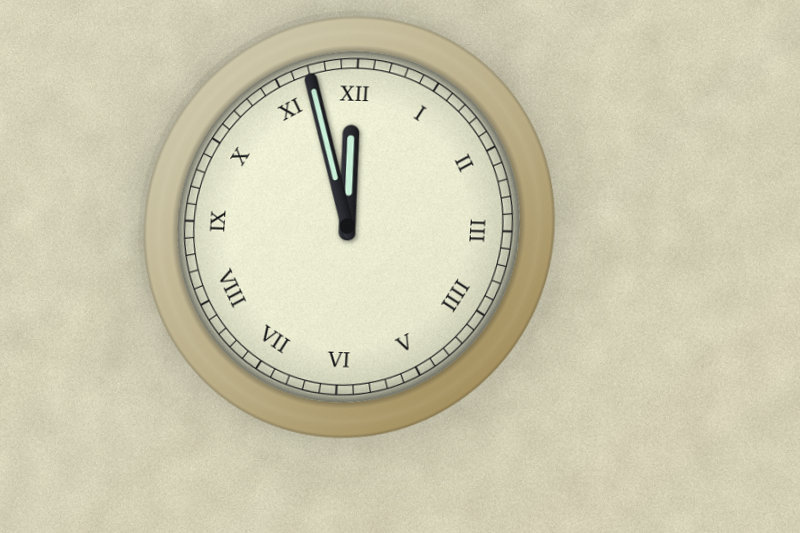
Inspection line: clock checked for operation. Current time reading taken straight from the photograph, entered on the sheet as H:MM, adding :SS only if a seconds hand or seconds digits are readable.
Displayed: 11:57
